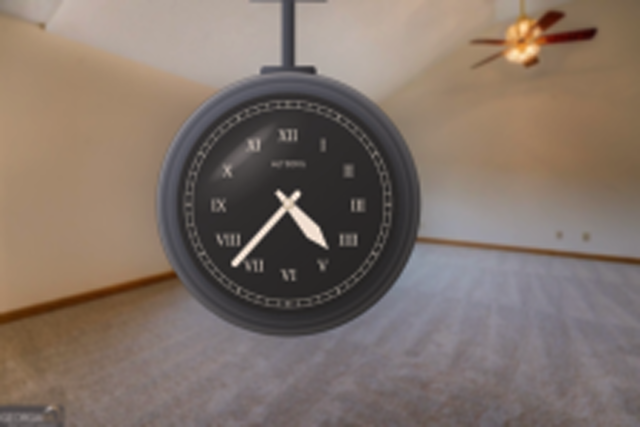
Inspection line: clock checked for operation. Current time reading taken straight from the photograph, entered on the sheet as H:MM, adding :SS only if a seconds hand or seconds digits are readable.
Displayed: 4:37
